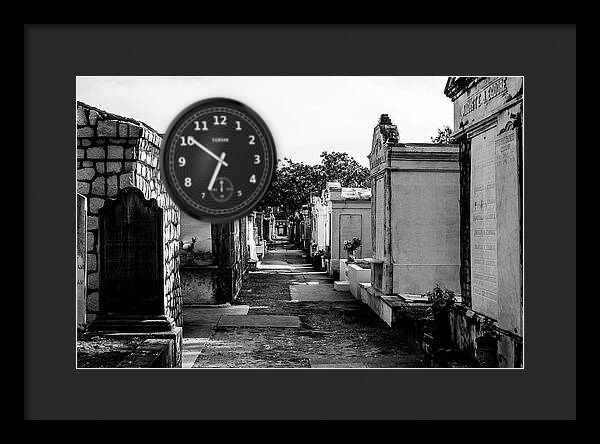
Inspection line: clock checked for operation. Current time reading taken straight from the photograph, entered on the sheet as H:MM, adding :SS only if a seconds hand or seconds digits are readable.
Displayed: 6:51
